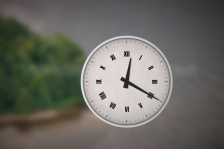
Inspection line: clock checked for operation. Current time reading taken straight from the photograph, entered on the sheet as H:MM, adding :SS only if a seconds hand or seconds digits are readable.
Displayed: 12:20
